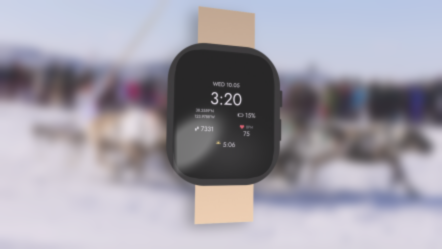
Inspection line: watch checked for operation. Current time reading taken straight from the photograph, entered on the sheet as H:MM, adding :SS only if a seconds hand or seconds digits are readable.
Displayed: 3:20
